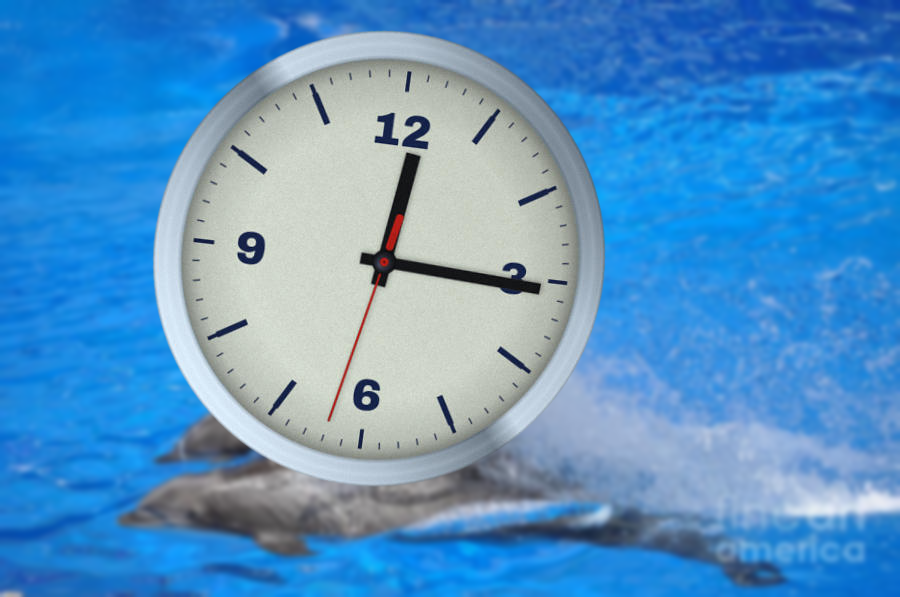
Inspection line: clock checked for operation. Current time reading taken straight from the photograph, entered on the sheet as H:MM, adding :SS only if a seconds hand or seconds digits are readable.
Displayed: 12:15:32
